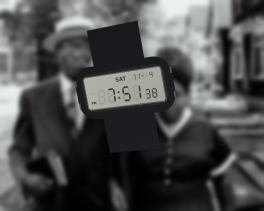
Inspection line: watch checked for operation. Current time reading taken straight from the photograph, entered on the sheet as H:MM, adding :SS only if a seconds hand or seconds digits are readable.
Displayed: 7:51:38
